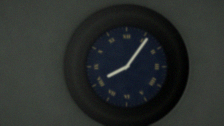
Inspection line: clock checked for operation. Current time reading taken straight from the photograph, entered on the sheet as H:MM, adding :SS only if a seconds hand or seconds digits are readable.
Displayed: 8:06
